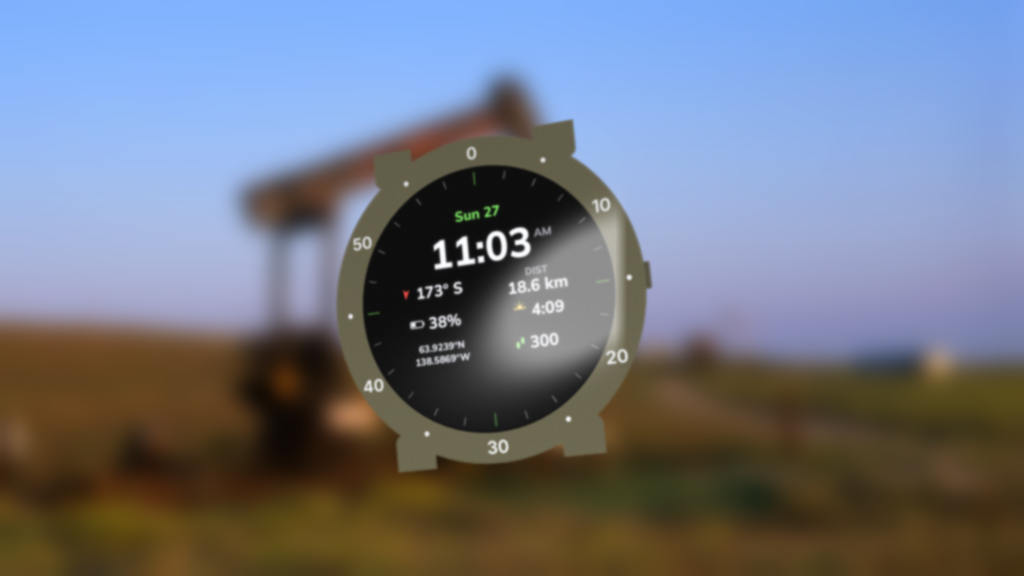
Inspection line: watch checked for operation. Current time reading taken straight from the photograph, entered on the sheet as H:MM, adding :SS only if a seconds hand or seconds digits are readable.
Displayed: 11:03
